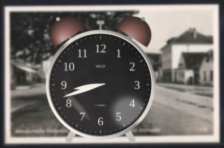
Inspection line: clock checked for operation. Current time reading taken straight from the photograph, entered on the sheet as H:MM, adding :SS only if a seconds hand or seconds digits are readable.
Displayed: 8:42
